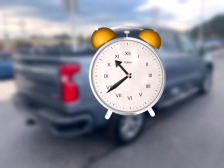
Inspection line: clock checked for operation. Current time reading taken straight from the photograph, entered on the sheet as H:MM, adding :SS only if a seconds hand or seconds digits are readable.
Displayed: 10:39
